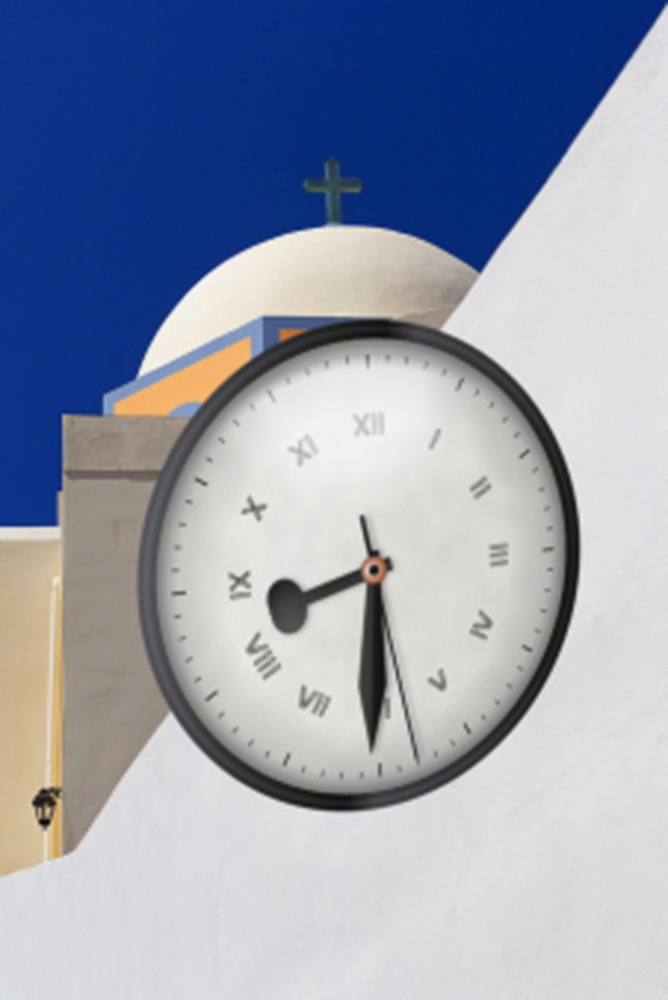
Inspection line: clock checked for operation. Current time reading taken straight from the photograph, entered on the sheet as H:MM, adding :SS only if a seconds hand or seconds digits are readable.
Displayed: 8:30:28
